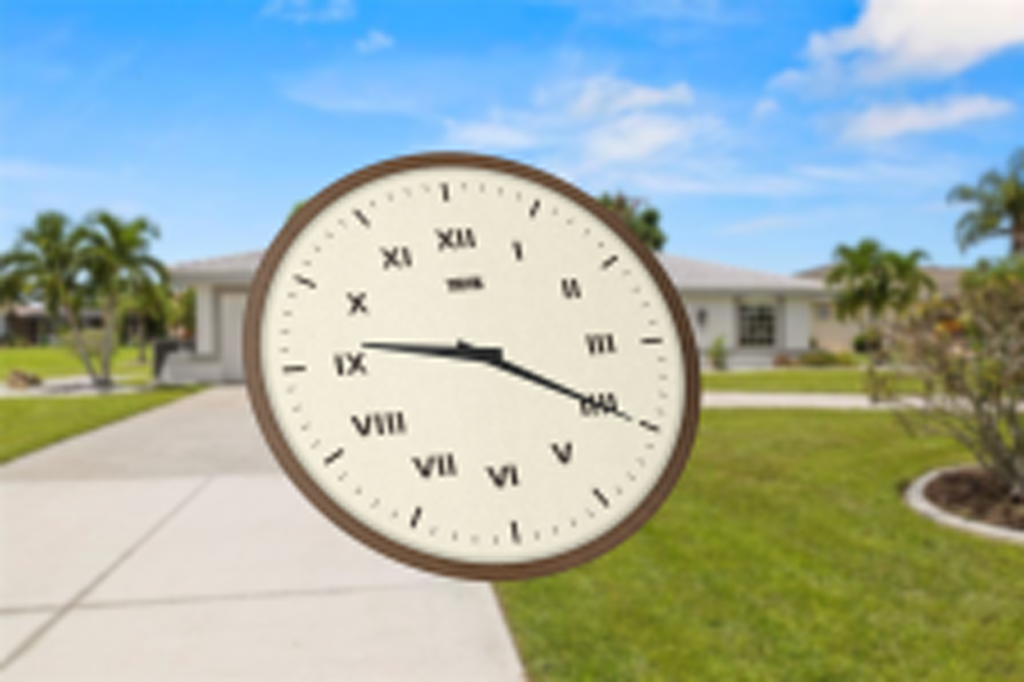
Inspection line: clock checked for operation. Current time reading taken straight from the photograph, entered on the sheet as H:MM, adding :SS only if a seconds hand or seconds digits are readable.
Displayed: 9:20
